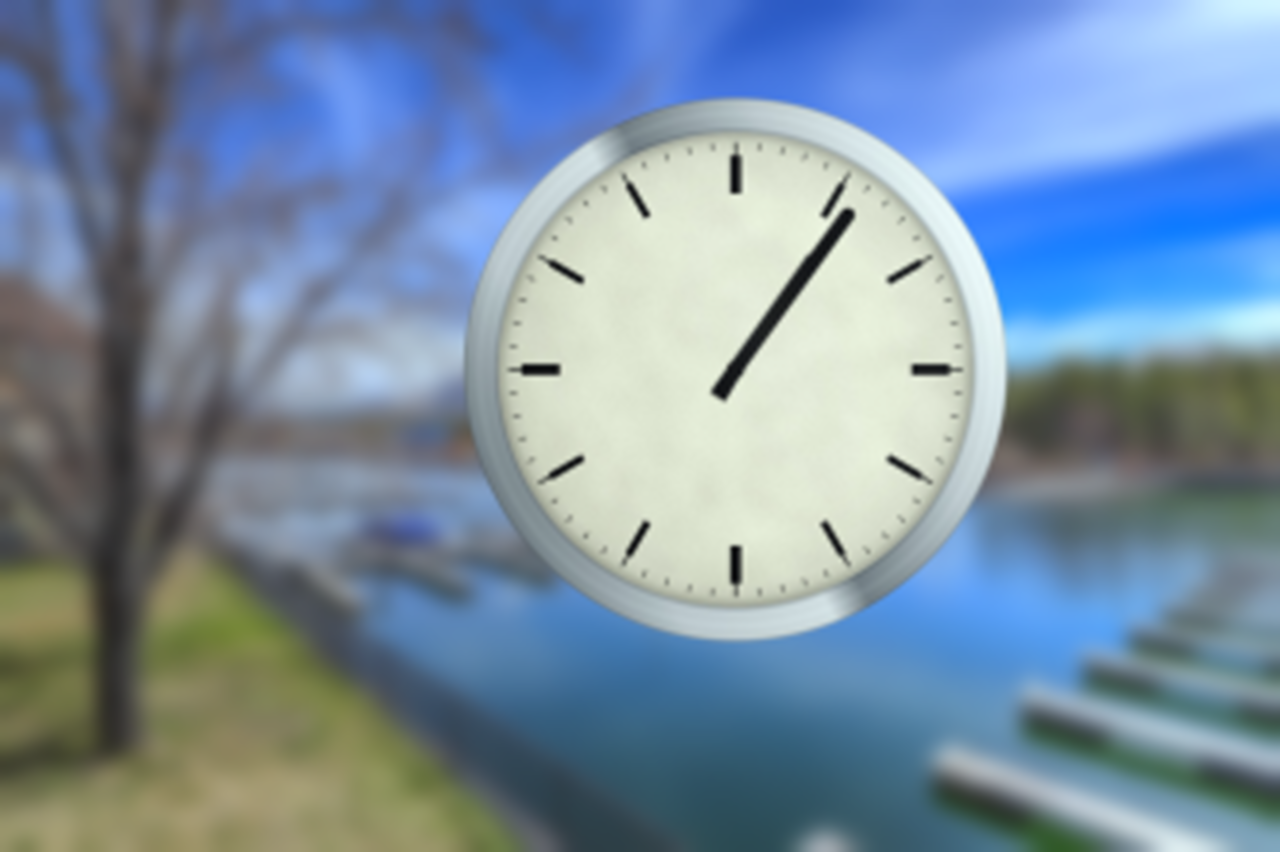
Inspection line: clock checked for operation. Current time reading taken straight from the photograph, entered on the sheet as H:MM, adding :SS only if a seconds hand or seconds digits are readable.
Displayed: 1:06
